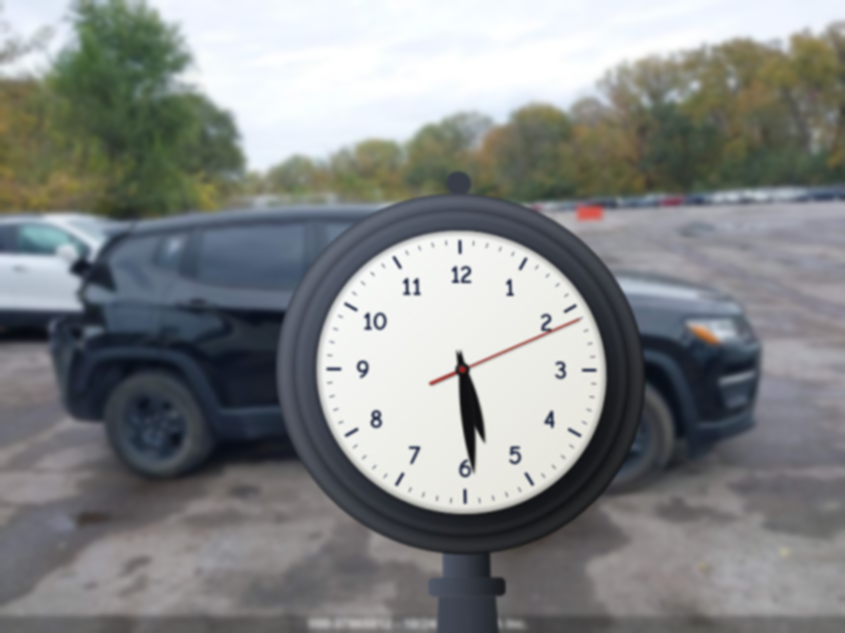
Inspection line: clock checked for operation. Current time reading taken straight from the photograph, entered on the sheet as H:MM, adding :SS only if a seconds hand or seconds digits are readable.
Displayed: 5:29:11
